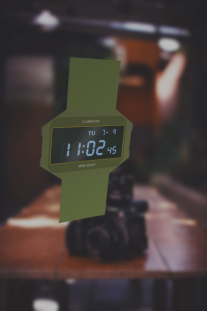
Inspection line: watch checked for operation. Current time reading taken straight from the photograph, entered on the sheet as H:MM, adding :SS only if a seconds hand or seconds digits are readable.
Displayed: 11:02:45
